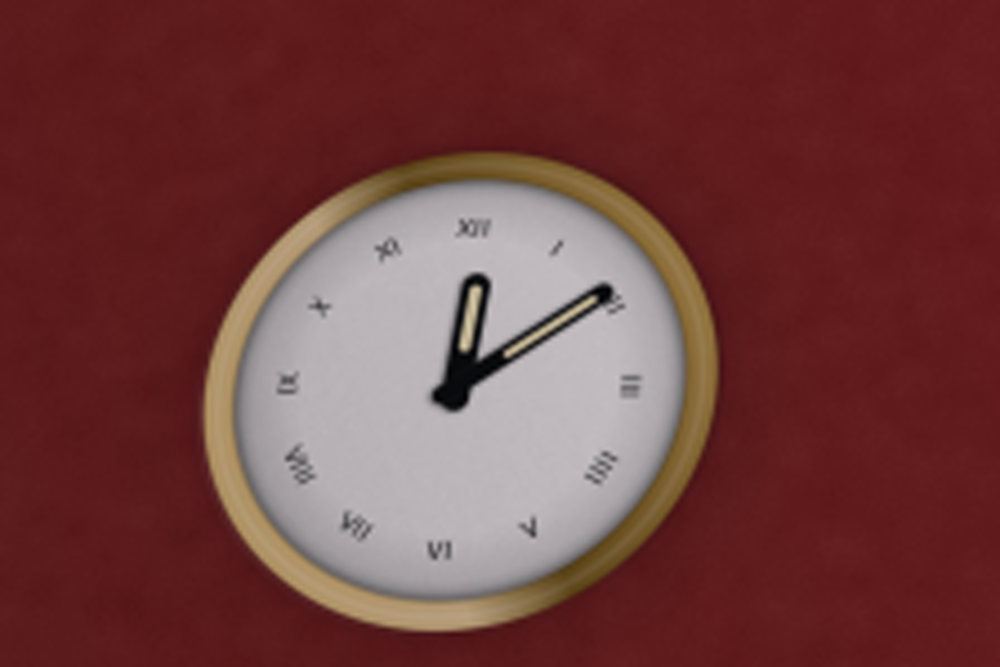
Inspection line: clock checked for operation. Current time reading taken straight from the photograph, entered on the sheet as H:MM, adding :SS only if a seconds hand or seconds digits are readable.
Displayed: 12:09
